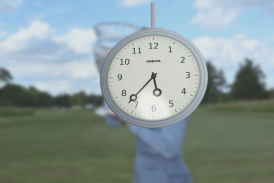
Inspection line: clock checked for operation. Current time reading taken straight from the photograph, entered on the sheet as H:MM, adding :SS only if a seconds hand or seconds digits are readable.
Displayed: 5:37
